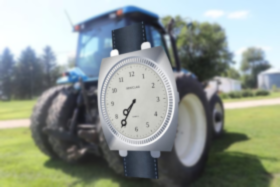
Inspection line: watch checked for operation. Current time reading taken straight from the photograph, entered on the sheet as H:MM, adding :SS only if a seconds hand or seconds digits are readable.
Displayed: 7:36
